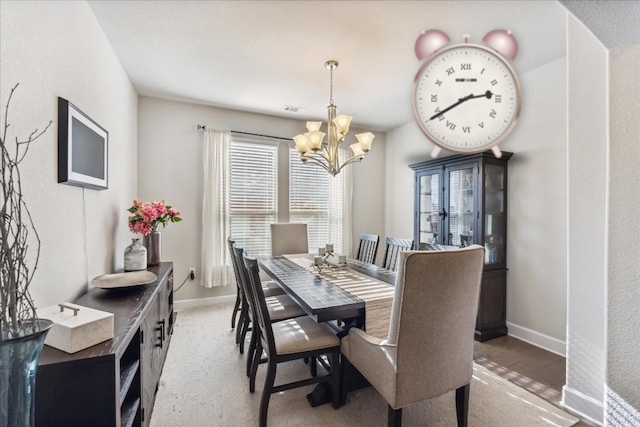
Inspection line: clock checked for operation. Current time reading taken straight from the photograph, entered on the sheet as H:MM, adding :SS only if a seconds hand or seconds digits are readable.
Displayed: 2:40
